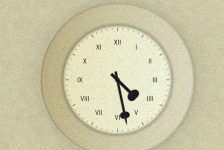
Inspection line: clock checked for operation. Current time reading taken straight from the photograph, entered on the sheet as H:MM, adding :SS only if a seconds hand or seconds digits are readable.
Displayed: 4:28
